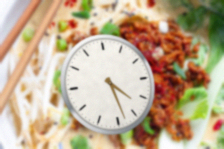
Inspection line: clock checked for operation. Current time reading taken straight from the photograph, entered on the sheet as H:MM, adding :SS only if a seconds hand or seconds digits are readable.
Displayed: 4:28
